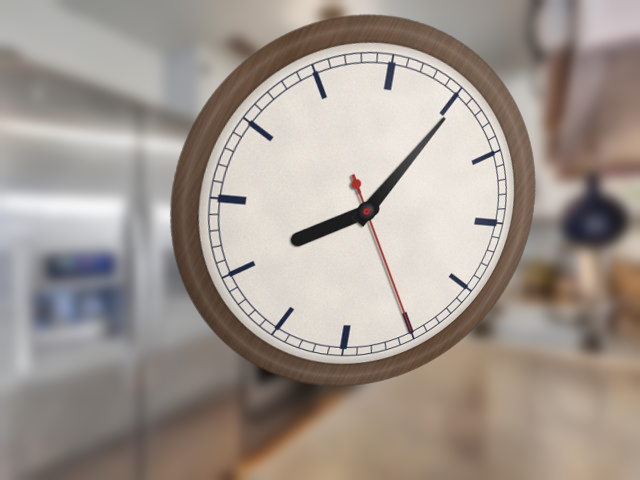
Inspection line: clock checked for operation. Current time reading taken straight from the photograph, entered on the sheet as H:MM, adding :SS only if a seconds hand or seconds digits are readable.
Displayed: 8:05:25
